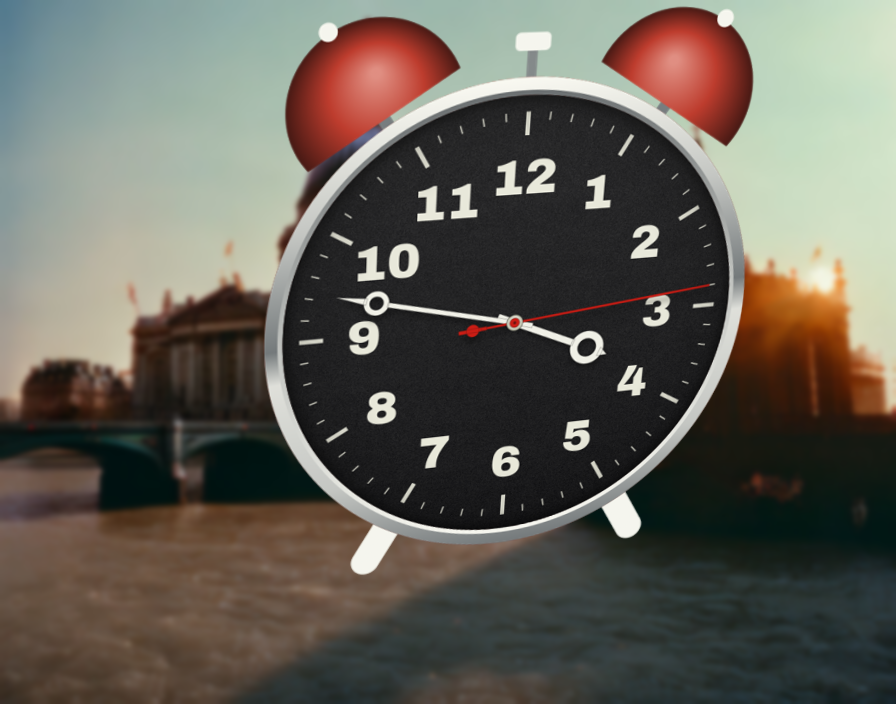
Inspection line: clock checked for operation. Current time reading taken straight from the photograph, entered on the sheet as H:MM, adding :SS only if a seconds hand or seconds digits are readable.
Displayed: 3:47:14
